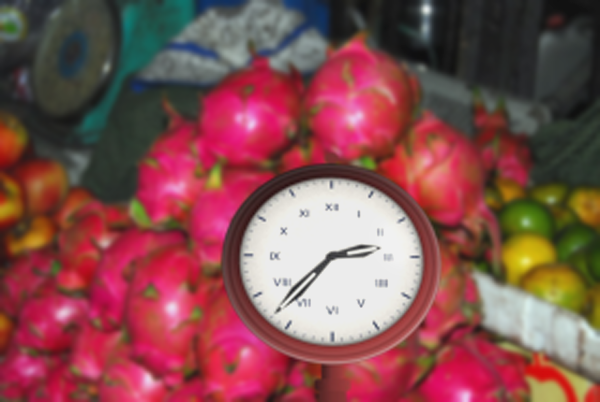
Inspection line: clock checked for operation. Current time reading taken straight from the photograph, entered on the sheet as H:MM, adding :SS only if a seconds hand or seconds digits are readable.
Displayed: 2:37
